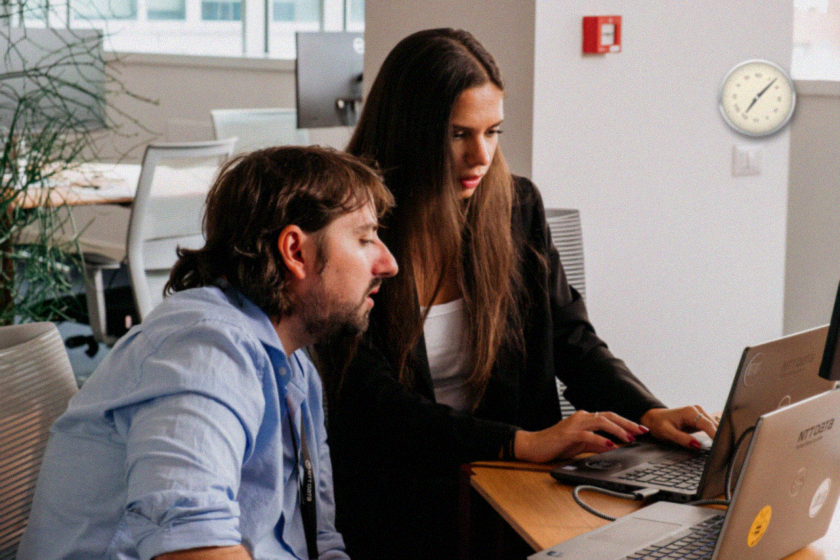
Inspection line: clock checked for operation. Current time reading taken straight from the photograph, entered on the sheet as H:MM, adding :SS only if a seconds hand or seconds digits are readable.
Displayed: 7:07
